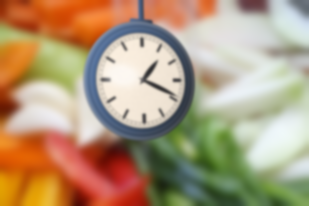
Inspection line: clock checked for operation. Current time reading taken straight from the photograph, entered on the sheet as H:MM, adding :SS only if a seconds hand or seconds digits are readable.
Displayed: 1:19
